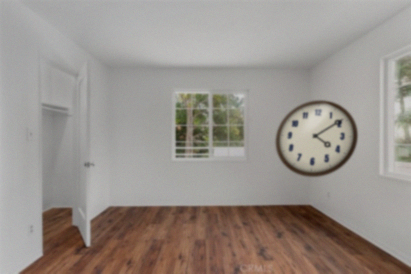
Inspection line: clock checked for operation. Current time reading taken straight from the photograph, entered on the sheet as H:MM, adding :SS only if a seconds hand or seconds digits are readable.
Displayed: 4:09
